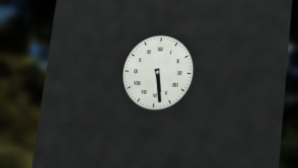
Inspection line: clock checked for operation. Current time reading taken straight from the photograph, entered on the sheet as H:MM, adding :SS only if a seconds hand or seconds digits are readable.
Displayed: 5:28
